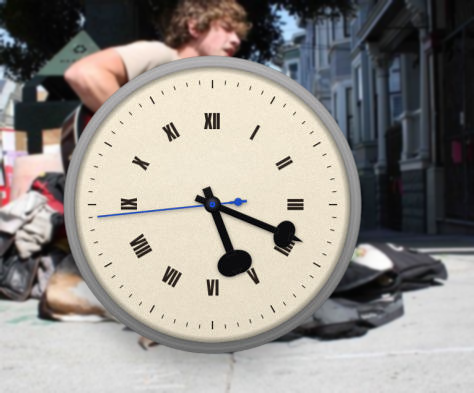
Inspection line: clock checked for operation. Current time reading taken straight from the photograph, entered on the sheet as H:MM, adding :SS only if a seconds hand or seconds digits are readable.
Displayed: 5:18:44
